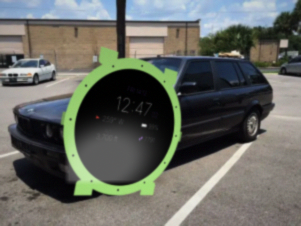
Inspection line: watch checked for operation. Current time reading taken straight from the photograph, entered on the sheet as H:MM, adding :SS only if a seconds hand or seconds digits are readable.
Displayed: 12:47
